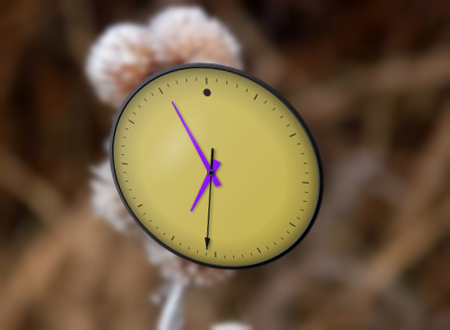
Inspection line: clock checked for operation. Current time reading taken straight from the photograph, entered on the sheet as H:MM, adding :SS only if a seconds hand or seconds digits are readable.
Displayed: 6:55:31
